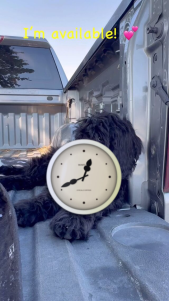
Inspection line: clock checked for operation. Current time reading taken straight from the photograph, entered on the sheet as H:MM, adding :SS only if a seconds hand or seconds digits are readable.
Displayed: 12:41
